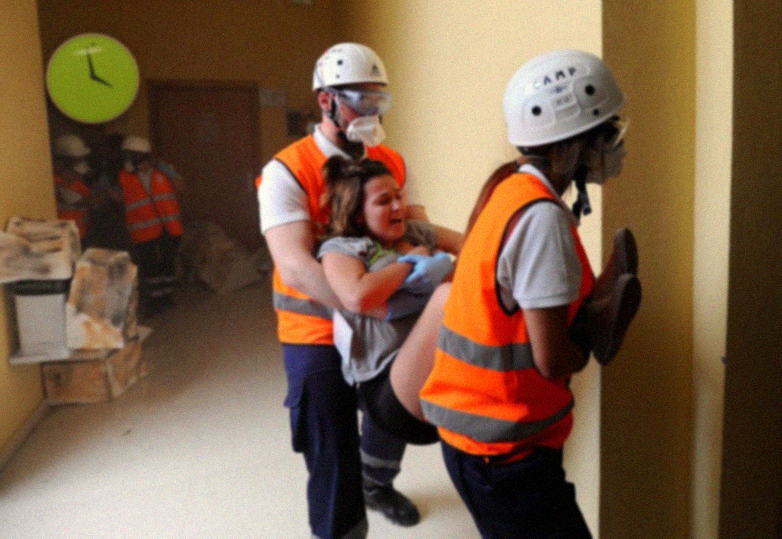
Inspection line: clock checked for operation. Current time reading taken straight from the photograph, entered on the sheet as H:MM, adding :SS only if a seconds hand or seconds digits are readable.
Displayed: 3:58
